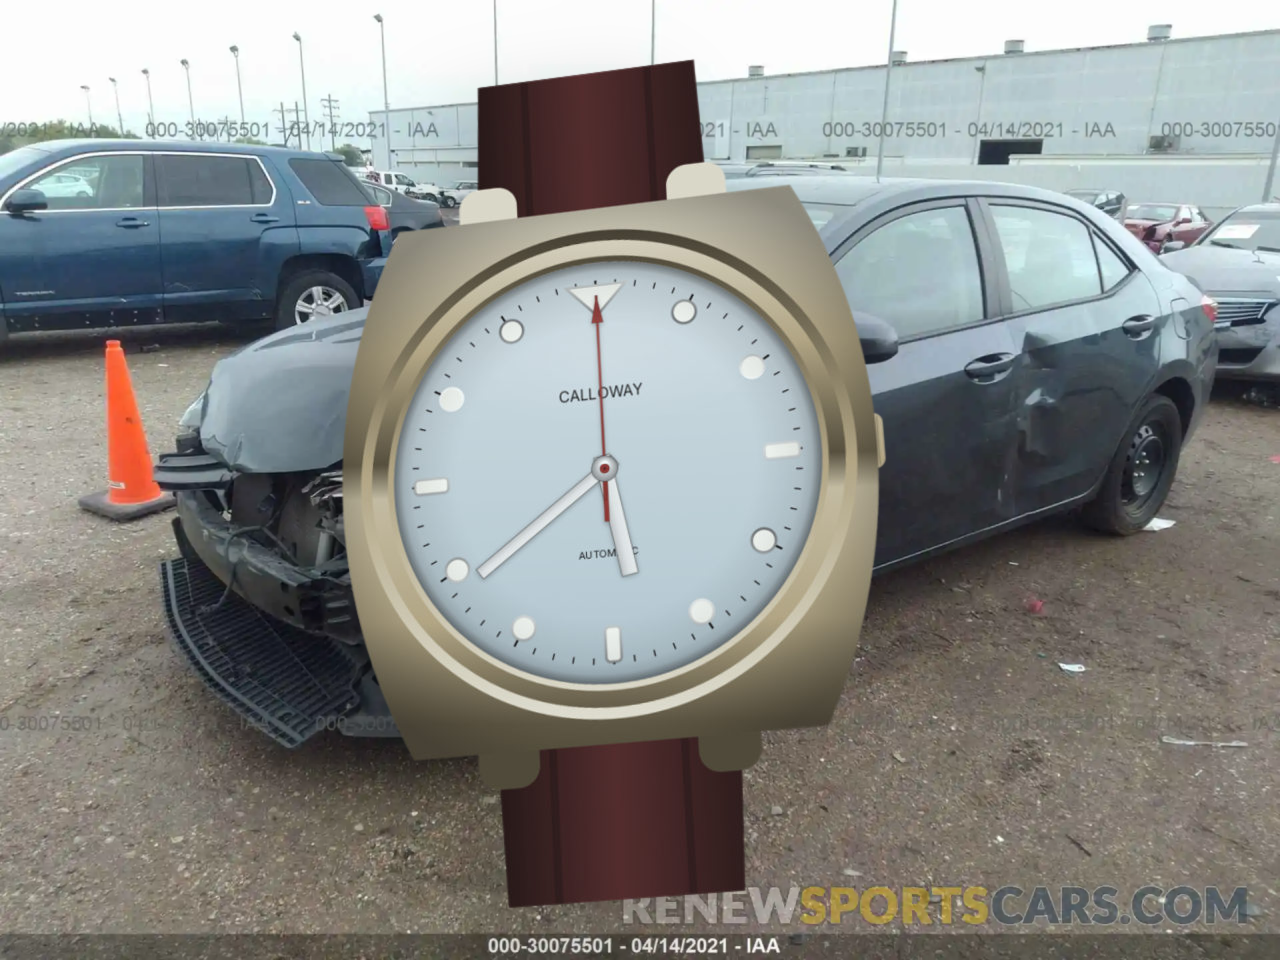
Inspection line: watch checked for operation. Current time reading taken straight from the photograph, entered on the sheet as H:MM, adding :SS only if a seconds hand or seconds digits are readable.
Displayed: 5:39:00
